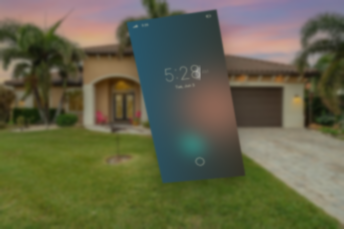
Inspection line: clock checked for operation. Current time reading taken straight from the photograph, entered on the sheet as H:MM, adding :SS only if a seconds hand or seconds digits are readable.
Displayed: 5:28
